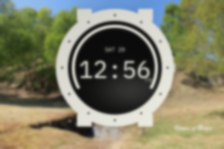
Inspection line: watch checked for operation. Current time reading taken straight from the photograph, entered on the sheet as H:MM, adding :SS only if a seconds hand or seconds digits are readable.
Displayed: 12:56
